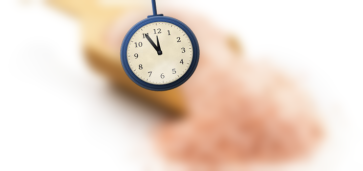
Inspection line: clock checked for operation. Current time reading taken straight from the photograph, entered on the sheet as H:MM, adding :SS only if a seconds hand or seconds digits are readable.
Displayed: 11:55
